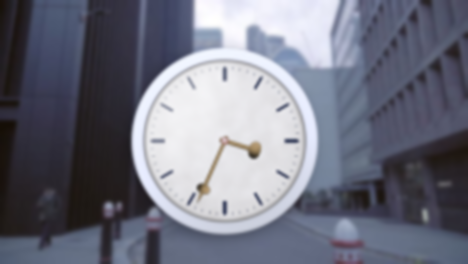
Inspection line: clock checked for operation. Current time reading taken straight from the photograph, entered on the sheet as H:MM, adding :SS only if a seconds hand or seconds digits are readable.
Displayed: 3:34
